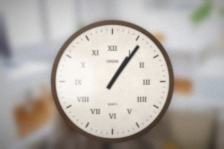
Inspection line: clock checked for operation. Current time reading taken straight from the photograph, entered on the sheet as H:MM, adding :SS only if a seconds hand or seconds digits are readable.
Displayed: 1:06
